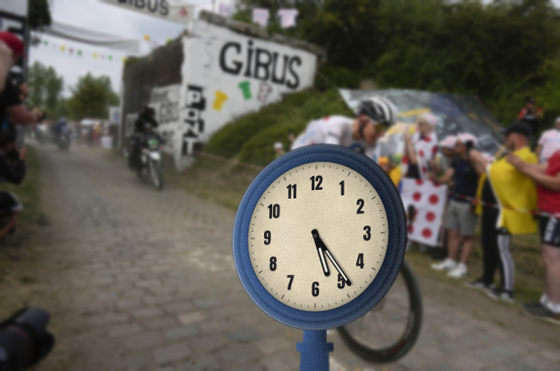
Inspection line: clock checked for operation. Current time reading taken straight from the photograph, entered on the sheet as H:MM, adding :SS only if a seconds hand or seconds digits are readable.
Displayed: 5:24
